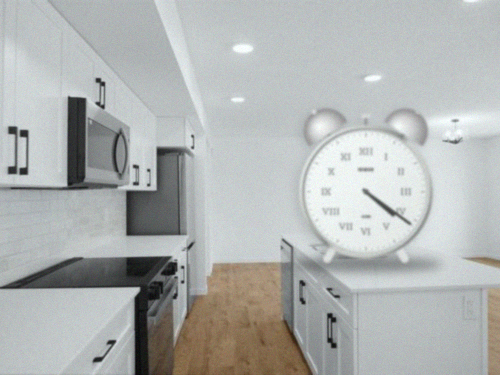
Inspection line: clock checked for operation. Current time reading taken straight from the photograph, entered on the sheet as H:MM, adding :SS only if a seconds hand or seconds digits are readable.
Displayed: 4:21
